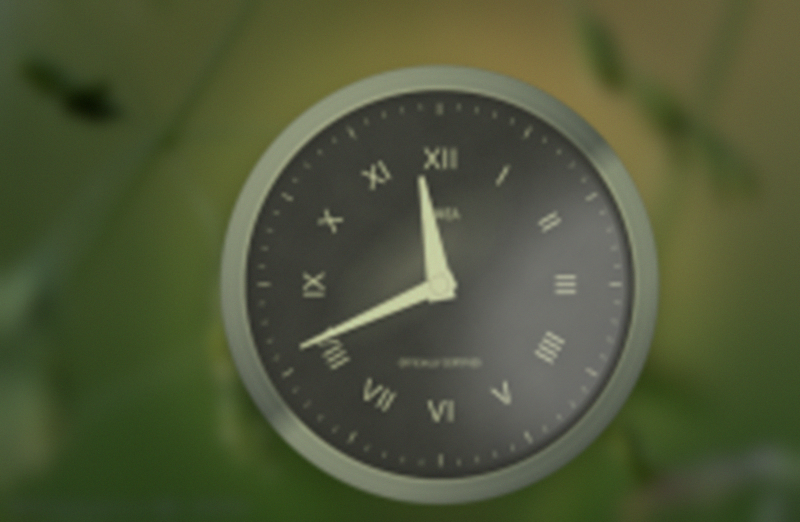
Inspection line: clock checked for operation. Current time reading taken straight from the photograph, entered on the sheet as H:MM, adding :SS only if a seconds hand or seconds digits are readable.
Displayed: 11:41
